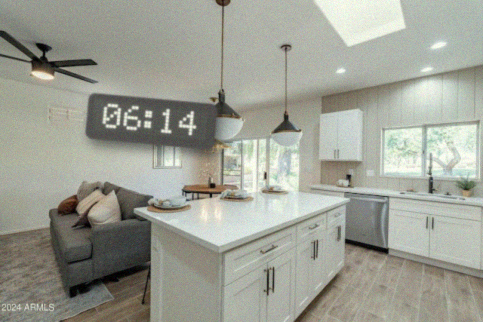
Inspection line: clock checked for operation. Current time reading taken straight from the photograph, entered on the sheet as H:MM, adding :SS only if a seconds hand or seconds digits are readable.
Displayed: 6:14
